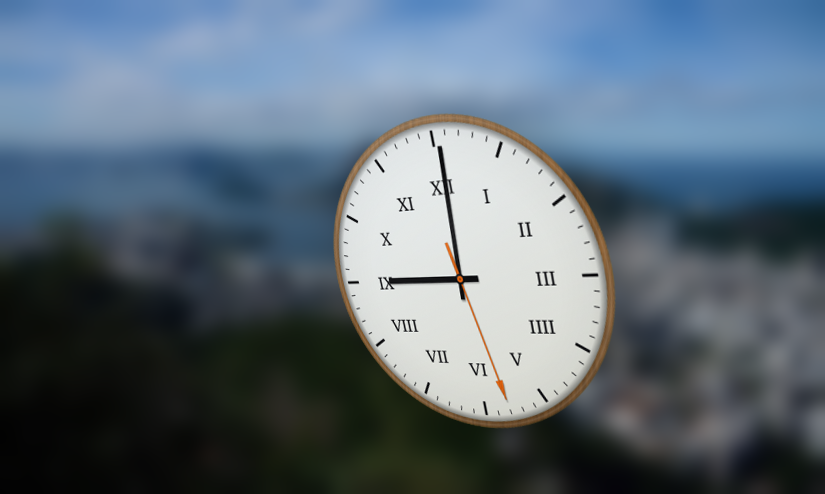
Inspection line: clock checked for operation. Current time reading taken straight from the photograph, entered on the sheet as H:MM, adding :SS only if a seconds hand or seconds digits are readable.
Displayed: 9:00:28
